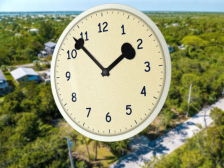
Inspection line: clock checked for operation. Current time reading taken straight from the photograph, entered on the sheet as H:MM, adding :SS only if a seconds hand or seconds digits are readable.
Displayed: 1:53
